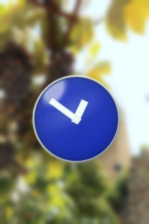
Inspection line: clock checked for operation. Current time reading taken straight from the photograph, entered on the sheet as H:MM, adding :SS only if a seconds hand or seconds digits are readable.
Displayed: 12:51
